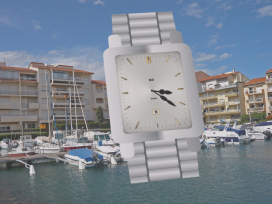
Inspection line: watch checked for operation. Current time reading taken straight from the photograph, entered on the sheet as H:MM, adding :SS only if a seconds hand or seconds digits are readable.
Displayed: 3:22
